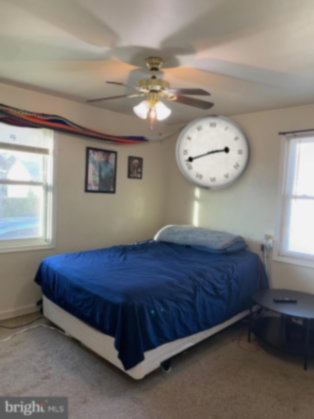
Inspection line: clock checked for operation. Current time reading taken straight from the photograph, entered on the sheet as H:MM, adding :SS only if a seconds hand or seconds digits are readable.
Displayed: 2:42
